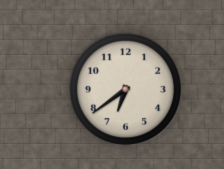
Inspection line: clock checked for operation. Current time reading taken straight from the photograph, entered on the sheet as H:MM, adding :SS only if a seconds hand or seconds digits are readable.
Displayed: 6:39
